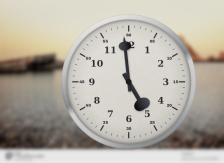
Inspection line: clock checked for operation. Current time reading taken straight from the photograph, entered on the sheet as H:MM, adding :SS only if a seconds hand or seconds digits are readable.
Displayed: 4:59
